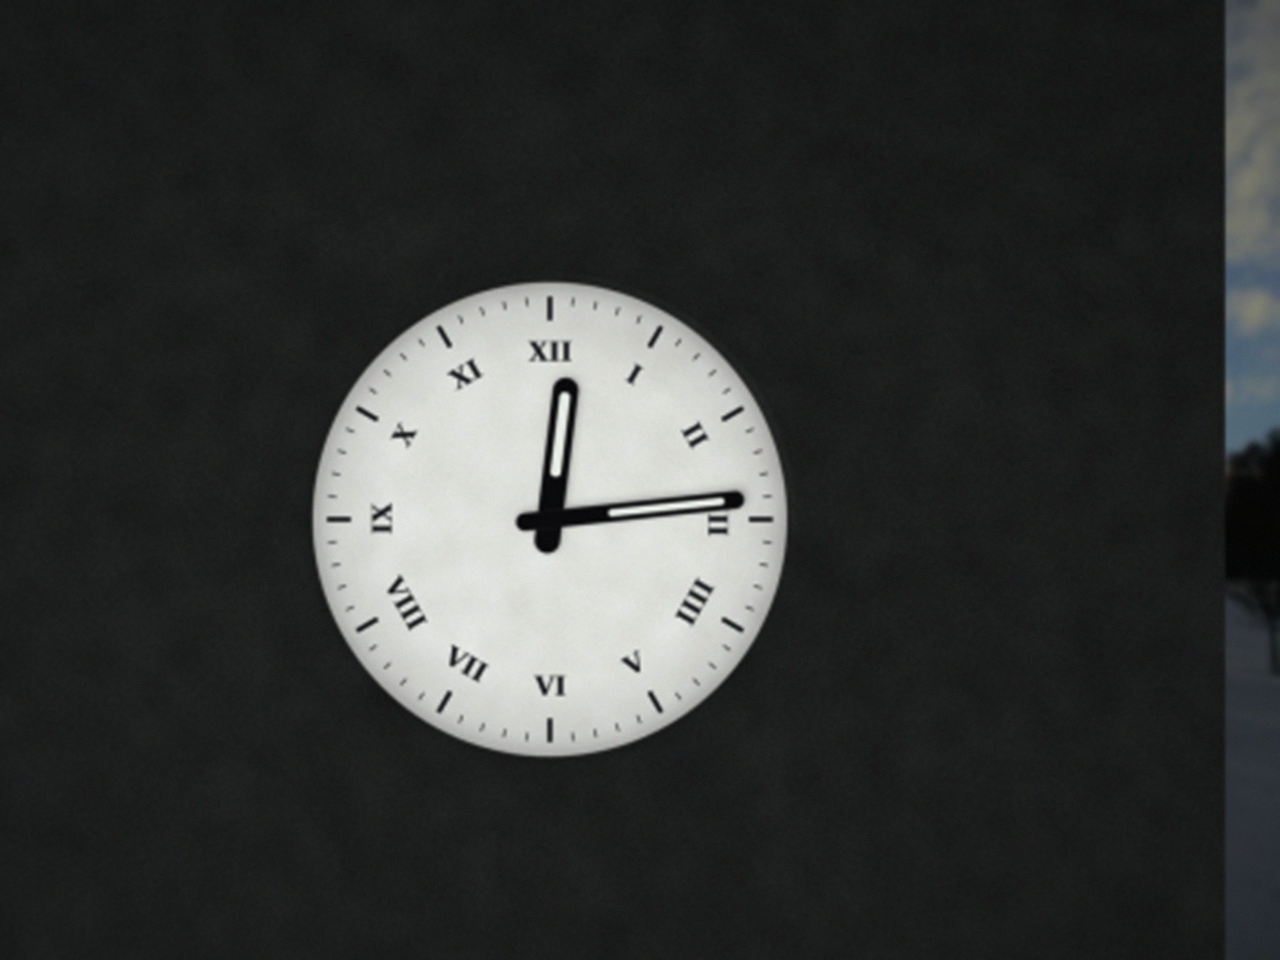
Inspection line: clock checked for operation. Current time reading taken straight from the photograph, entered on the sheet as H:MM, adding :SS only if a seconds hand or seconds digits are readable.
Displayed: 12:14
